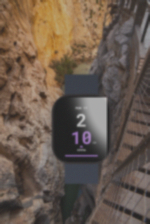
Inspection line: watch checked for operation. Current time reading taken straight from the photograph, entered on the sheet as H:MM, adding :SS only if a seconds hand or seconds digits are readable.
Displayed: 2:10
